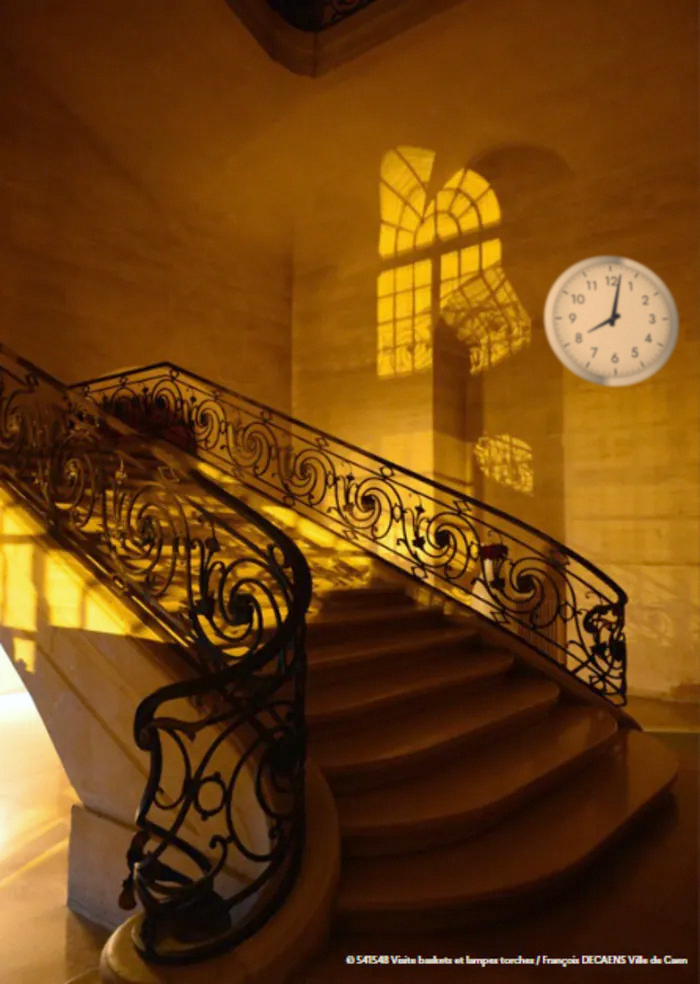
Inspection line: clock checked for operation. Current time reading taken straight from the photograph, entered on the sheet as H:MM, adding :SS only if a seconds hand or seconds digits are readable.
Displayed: 8:02
